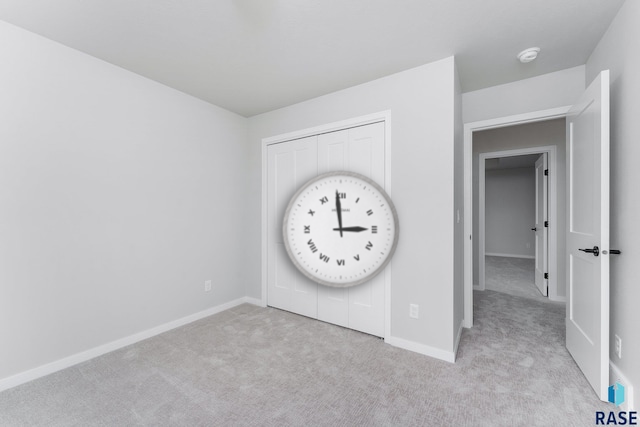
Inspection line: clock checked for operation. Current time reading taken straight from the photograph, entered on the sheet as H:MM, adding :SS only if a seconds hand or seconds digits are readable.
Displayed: 2:59
